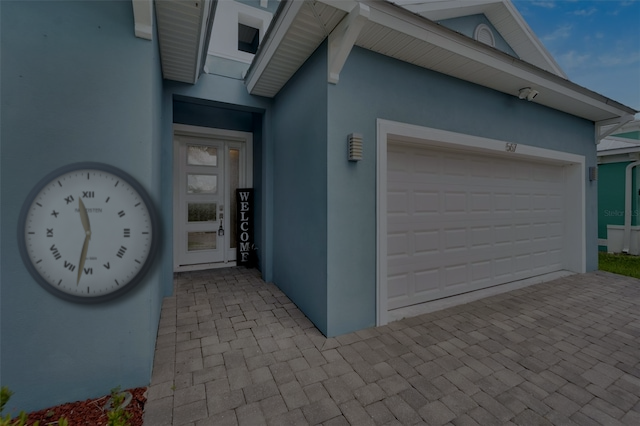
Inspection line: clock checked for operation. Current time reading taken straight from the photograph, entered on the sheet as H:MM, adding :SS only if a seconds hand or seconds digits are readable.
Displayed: 11:32
